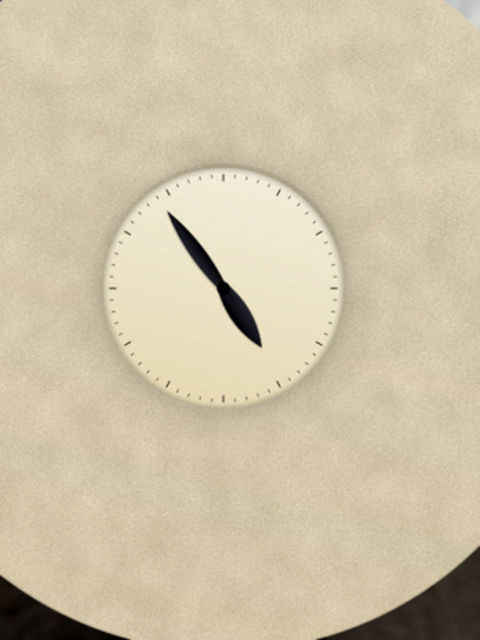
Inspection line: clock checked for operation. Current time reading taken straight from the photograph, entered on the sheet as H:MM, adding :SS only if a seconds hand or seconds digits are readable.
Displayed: 4:54
